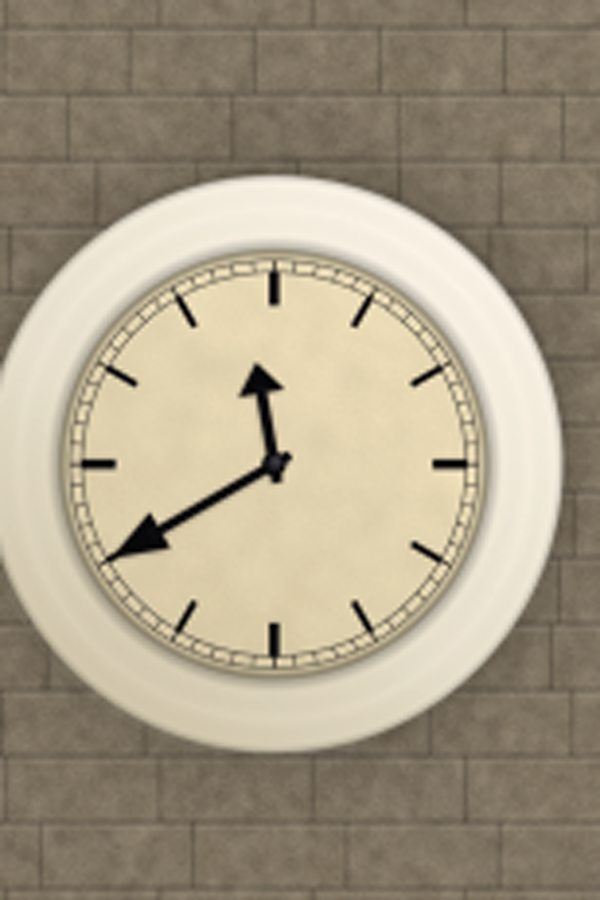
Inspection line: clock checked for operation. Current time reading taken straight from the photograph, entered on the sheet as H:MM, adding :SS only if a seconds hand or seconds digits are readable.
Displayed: 11:40
